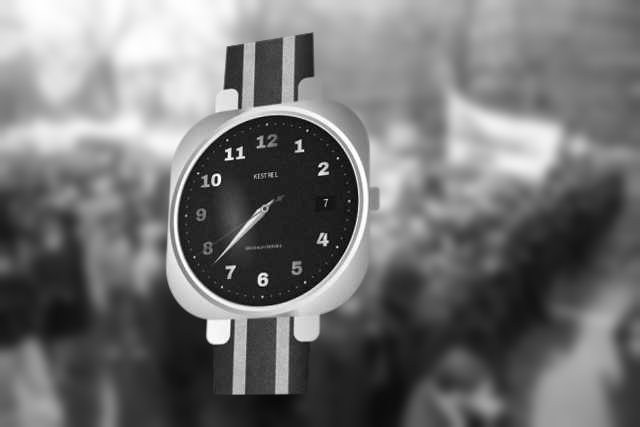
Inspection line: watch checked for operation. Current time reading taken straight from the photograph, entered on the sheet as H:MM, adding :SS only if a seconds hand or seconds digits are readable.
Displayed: 7:37:40
